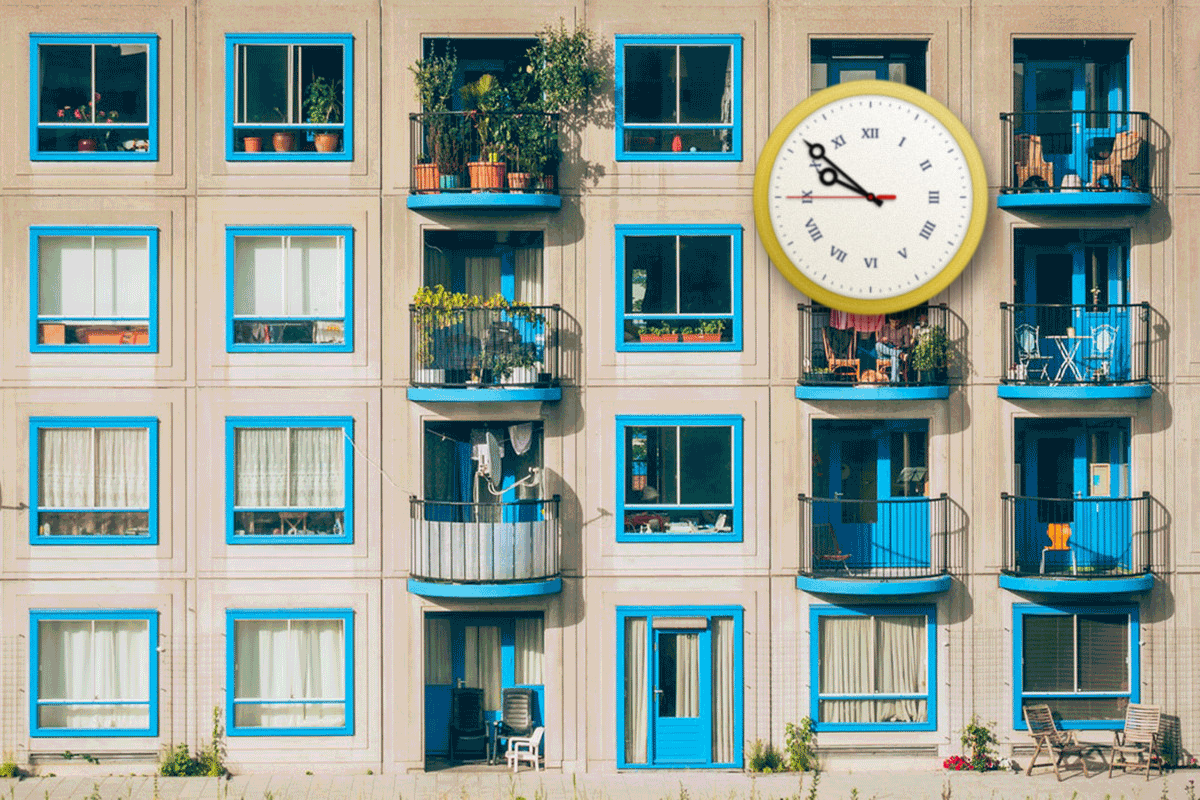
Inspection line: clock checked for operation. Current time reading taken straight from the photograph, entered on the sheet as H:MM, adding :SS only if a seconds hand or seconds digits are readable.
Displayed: 9:51:45
